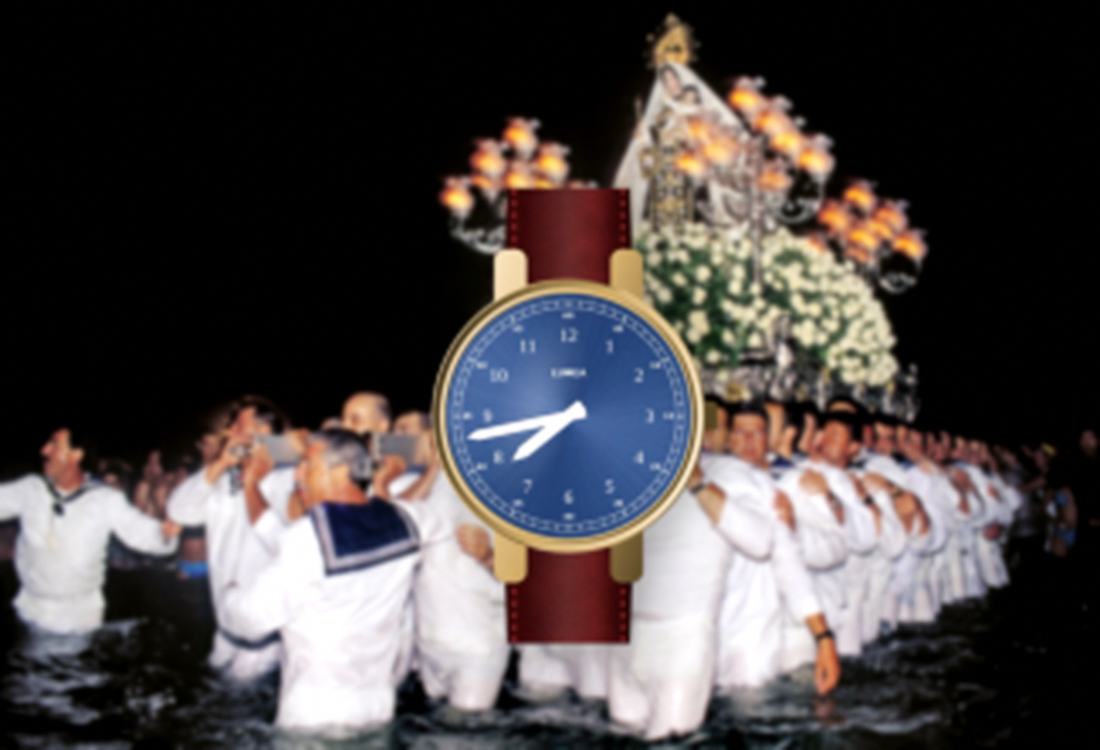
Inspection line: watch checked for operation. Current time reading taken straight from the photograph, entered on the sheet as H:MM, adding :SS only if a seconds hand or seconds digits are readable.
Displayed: 7:43
